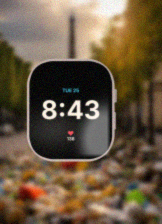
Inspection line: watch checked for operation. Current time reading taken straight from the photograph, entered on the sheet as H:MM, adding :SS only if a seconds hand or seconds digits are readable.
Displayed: 8:43
